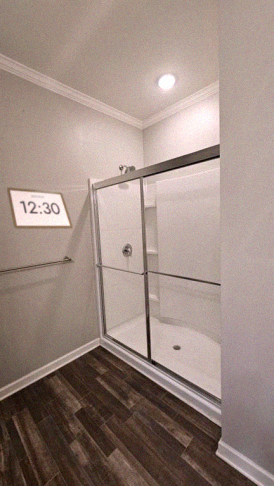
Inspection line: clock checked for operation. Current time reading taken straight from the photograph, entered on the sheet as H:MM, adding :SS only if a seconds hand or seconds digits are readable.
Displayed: 12:30
